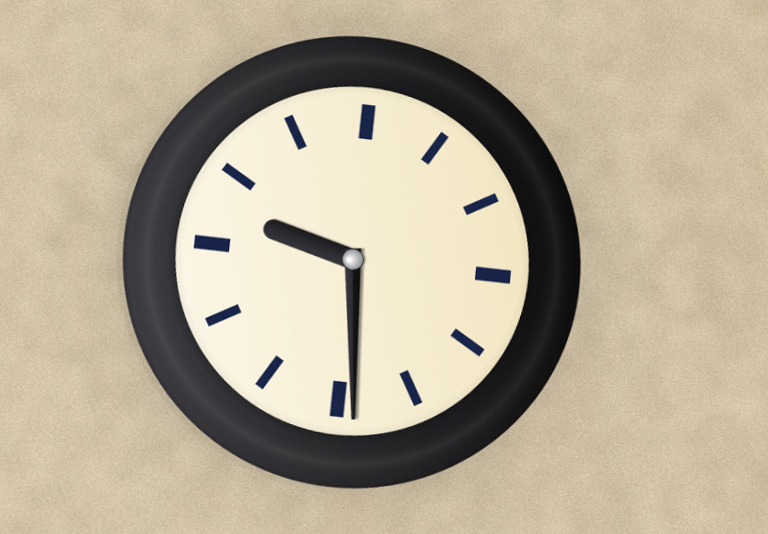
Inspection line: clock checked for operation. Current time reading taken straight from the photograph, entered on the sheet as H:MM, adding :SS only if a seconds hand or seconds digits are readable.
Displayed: 9:29
